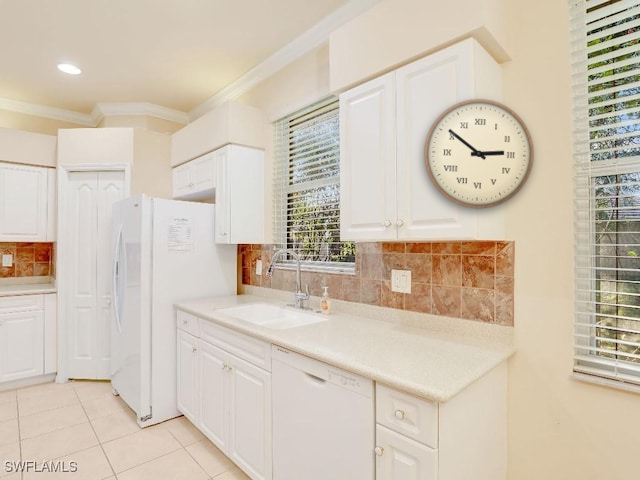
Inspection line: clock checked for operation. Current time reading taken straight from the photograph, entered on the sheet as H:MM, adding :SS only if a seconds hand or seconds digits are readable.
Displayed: 2:51
